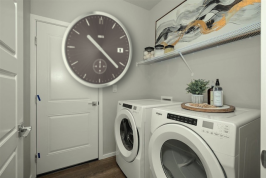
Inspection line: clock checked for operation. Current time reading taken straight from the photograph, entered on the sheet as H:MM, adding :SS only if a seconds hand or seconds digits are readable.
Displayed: 10:22
